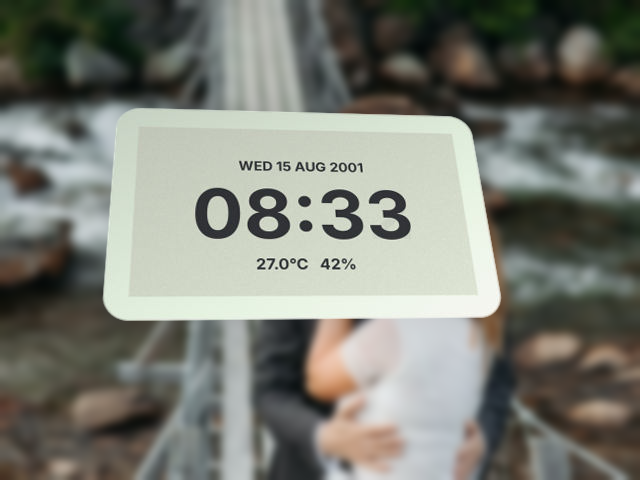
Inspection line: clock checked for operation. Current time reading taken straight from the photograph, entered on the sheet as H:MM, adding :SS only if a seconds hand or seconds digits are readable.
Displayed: 8:33
